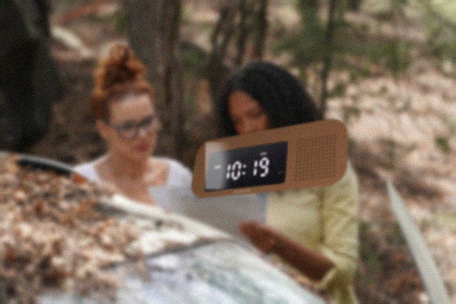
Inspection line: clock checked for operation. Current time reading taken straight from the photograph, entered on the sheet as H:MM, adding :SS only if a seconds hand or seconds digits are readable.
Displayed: 10:19
